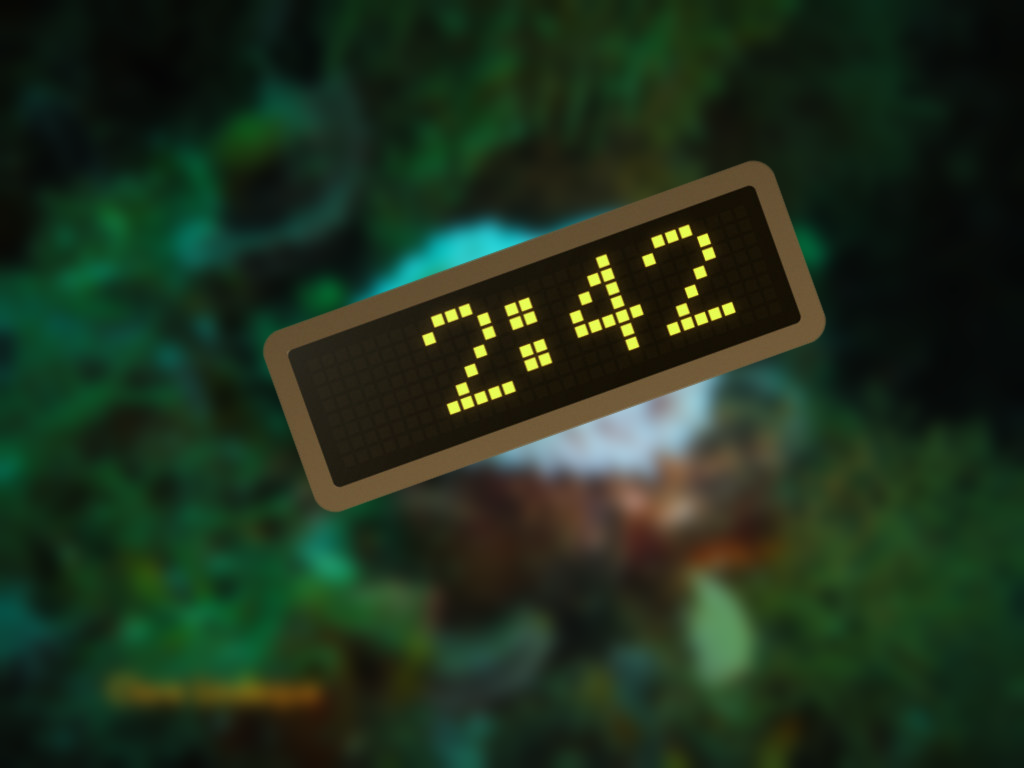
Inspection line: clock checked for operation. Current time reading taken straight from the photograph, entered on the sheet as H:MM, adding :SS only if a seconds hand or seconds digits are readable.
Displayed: 2:42
